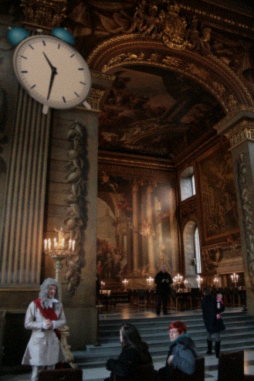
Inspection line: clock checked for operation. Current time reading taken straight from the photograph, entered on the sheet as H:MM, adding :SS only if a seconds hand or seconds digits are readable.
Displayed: 11:35
